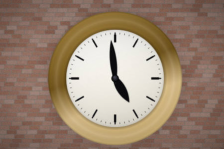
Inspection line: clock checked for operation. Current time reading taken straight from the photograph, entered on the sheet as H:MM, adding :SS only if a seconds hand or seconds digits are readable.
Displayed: 4:59
